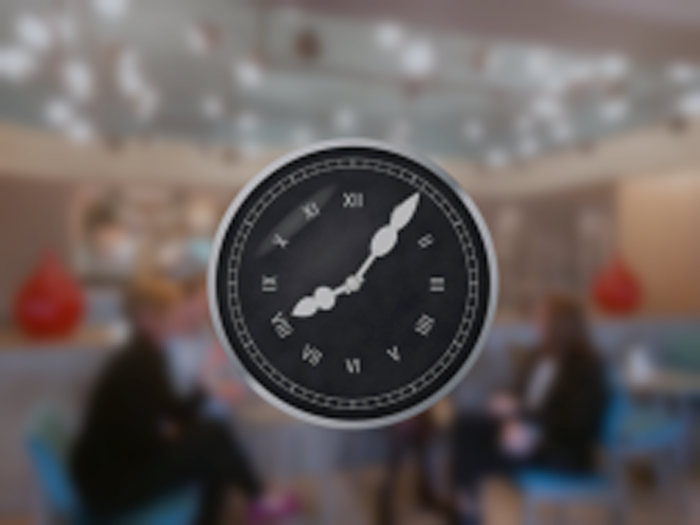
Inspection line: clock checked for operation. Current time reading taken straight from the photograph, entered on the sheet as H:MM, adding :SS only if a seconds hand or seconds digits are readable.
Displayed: 8:06
